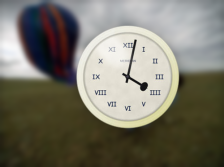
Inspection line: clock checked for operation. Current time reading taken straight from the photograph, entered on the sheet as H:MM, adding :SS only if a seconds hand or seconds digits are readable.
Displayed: 4:02
